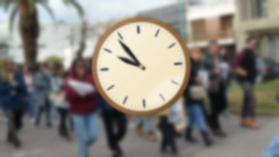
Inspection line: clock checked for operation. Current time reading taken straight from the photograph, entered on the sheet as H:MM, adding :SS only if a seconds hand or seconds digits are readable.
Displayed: 9:54
